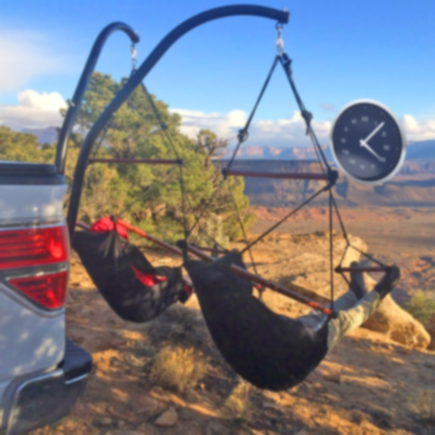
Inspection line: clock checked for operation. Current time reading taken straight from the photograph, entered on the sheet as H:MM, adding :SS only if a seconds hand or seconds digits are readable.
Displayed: 4:07
